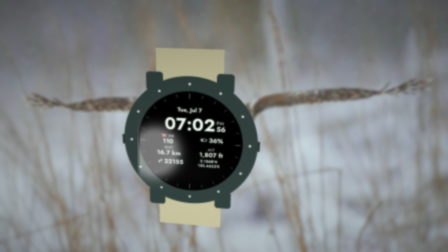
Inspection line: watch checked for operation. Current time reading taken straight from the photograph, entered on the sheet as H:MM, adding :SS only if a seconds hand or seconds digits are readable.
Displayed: 7:02
